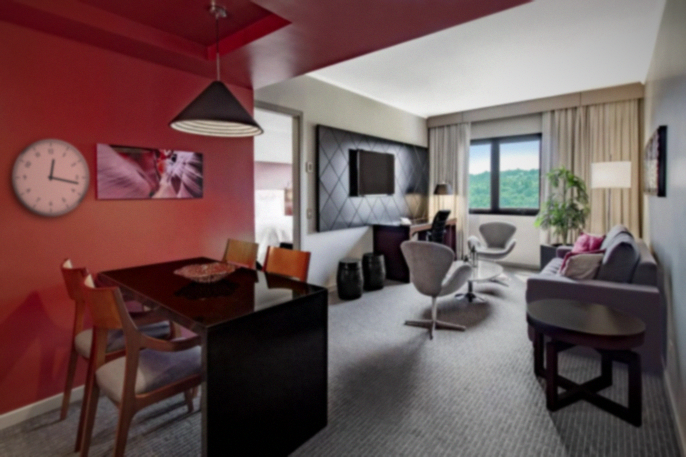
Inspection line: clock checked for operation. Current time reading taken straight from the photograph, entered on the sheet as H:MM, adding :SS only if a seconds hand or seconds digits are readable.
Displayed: 12:17
